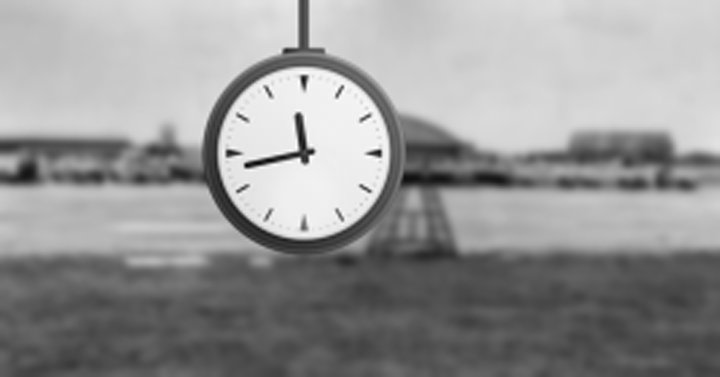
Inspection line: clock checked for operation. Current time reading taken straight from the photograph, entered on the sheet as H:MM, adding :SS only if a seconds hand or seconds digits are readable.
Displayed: 11:43
